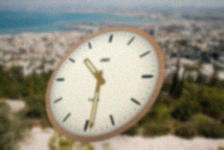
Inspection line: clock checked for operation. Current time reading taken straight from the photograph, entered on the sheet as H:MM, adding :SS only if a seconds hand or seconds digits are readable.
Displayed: 10:29
